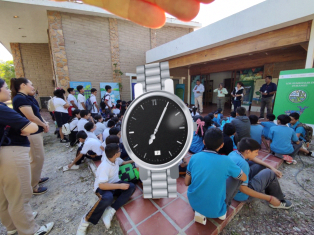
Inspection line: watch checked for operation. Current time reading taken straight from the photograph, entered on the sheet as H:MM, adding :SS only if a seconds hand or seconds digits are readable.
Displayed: 7:05
